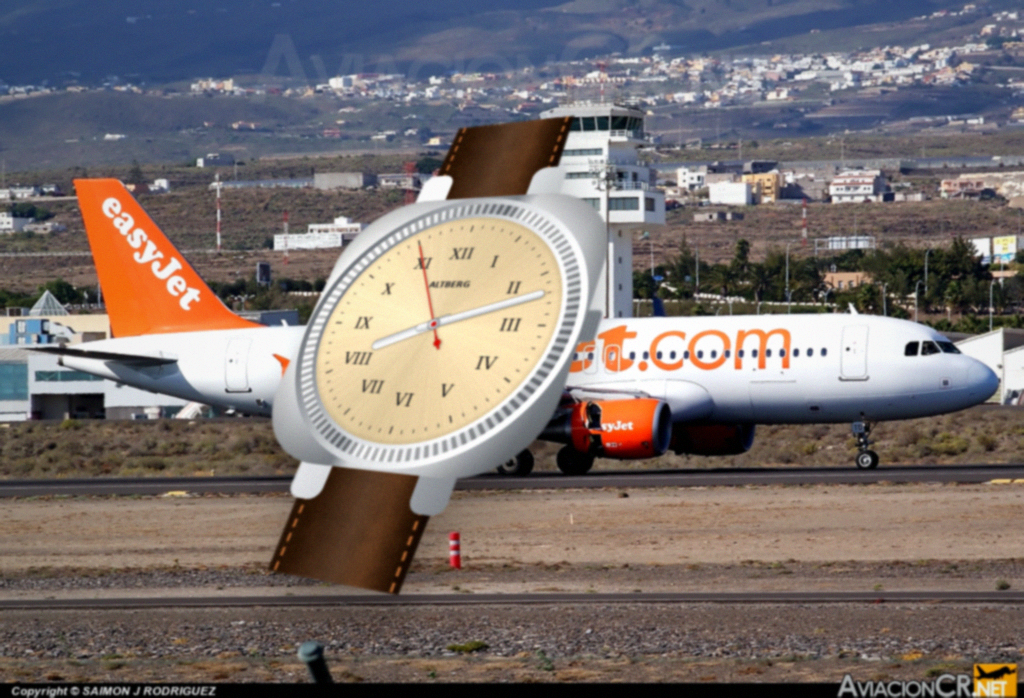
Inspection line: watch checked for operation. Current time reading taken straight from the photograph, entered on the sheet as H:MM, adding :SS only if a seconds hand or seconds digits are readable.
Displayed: 8:11:55
